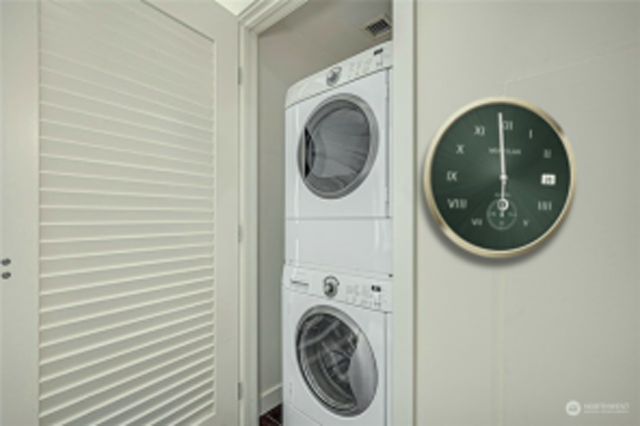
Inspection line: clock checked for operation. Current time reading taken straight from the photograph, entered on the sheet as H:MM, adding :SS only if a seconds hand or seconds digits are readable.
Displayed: 5:59
